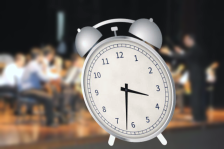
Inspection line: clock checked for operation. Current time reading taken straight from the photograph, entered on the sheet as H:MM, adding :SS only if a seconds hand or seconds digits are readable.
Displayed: 3:32
